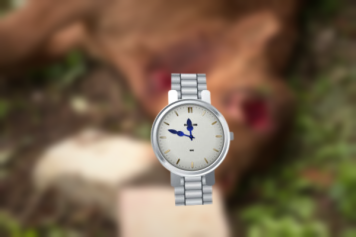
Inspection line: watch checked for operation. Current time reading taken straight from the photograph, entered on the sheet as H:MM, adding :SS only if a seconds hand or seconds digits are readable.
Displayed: 11:48
